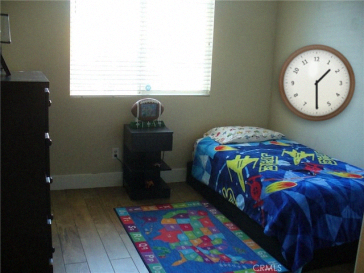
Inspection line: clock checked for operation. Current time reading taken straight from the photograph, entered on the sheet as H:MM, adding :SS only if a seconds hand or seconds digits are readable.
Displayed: 1:30
